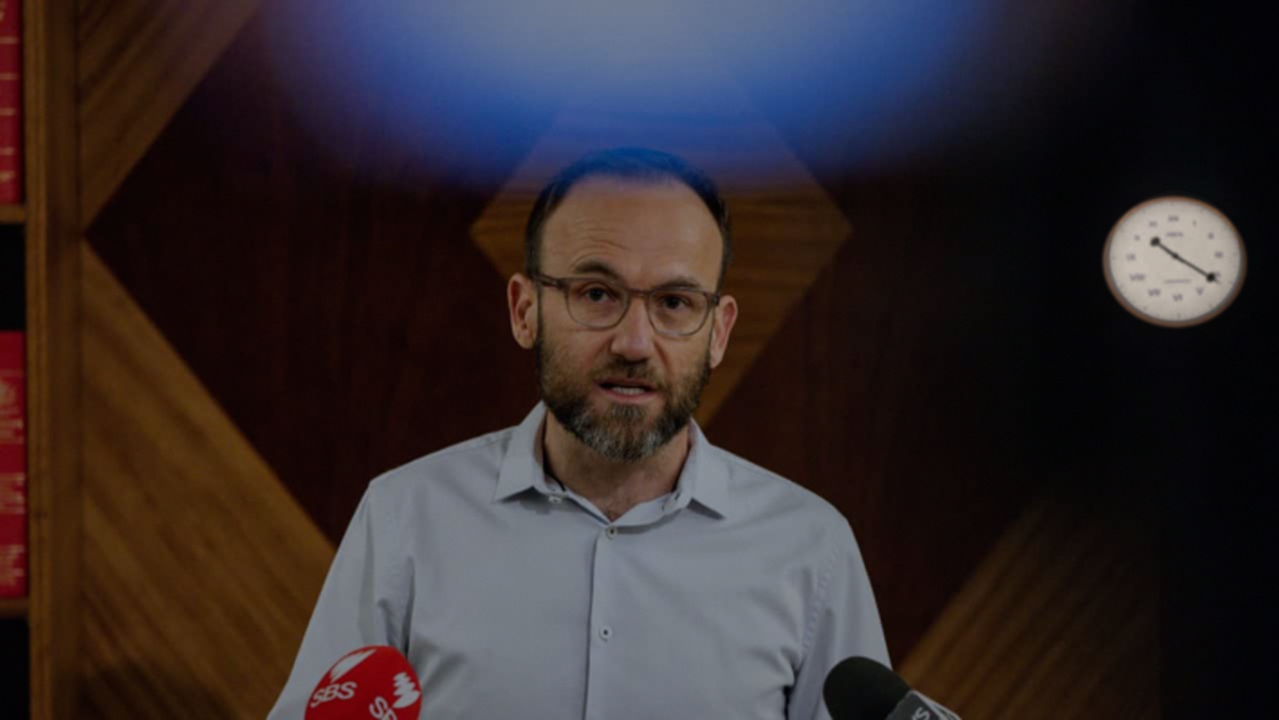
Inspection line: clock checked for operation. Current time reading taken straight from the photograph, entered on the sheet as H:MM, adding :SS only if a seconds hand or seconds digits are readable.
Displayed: 10:21
